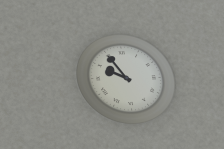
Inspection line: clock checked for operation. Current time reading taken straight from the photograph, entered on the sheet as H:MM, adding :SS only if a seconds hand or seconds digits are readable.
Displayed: 9:55
